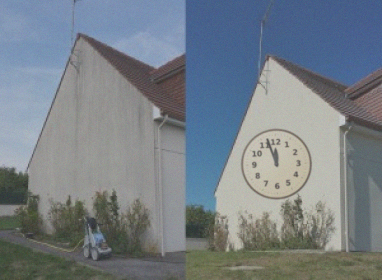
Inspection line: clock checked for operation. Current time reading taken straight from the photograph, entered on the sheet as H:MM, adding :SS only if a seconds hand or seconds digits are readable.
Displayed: 11:57
